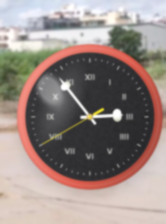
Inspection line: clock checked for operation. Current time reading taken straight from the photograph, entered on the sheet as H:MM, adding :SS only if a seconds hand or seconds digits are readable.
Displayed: 2:53:40
